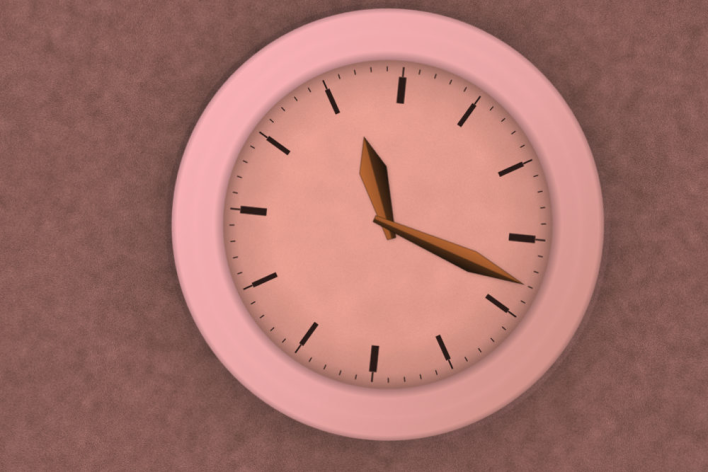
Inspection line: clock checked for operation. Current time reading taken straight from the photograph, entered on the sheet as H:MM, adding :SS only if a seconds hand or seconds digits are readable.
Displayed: 11:18
